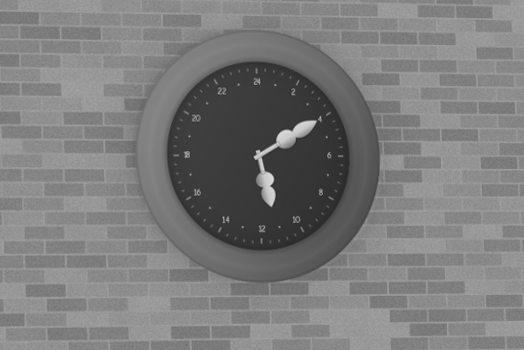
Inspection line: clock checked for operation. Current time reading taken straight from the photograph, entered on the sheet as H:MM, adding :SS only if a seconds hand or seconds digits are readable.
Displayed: 11:10
